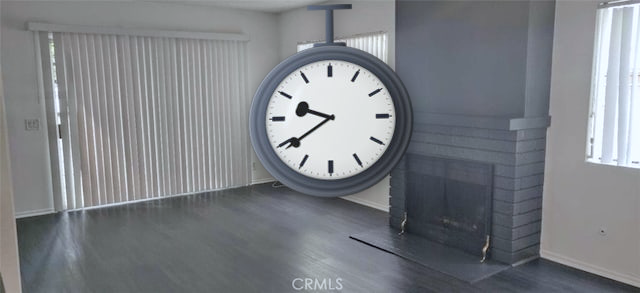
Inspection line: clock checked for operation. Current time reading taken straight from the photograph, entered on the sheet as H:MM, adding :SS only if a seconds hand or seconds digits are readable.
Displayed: 9:39
